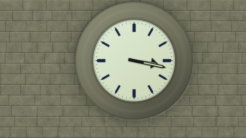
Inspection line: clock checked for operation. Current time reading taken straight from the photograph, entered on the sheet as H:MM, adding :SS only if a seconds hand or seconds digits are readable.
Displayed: 3:17
